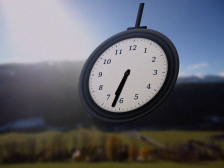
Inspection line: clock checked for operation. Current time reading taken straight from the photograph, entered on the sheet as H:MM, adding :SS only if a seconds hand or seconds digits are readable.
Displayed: 6:32
